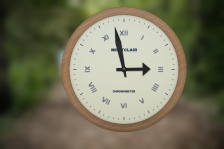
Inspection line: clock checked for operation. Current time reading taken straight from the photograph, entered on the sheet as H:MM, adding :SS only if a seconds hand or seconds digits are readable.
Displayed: 2:58
